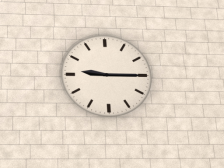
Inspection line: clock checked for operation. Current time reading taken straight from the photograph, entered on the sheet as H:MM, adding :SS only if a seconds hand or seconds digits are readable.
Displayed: 9:15
